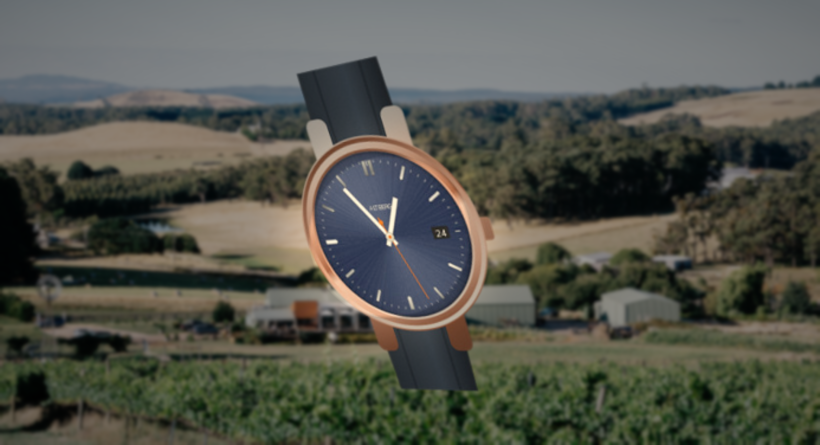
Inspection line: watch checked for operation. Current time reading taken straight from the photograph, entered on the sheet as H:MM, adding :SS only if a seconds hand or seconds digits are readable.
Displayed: 12:54:27
